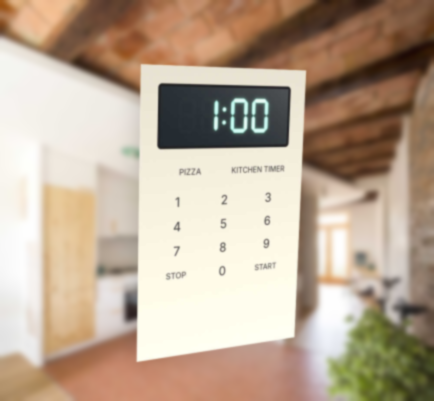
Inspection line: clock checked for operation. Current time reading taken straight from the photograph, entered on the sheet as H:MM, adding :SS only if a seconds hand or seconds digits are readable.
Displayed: 1:00
